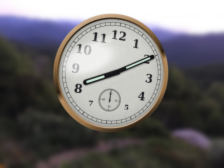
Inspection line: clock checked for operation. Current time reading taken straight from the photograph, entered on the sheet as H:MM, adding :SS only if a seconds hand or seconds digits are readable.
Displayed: 8:10
